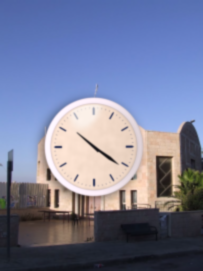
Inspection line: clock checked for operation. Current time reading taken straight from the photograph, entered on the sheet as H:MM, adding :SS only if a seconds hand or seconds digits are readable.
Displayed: 10:21
